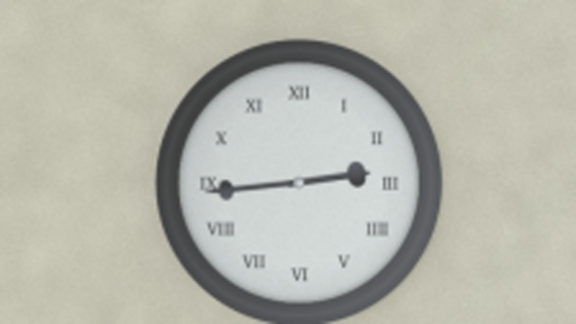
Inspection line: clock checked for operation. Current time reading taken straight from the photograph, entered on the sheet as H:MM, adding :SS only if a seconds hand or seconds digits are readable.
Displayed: 2:44
